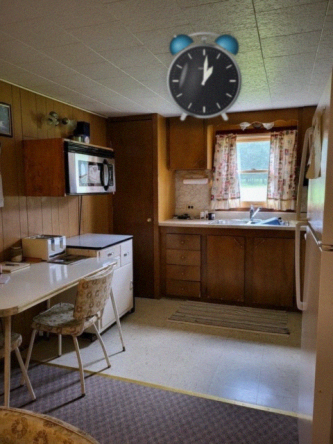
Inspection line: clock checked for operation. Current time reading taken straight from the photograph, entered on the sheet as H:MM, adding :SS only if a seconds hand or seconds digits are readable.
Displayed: 1:01
